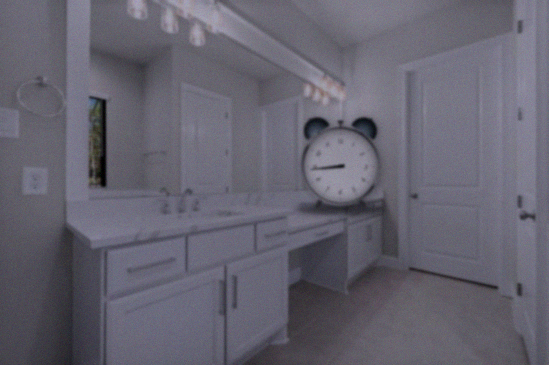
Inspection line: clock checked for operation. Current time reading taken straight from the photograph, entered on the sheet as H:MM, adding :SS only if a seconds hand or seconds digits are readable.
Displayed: 8:44
